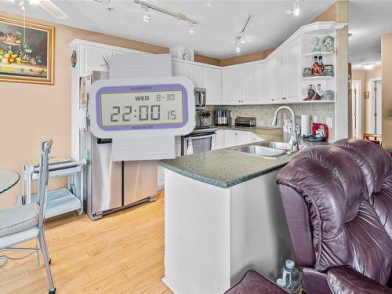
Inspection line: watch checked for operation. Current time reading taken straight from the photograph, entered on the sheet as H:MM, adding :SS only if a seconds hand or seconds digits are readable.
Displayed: 22:00:15
